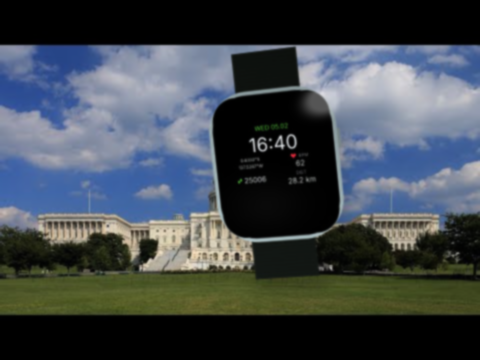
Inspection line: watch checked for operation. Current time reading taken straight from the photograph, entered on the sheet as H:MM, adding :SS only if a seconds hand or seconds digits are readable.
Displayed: 16:40
